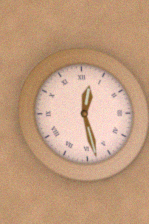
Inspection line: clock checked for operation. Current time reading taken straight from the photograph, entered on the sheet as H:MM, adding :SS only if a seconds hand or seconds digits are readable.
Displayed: 12:28
